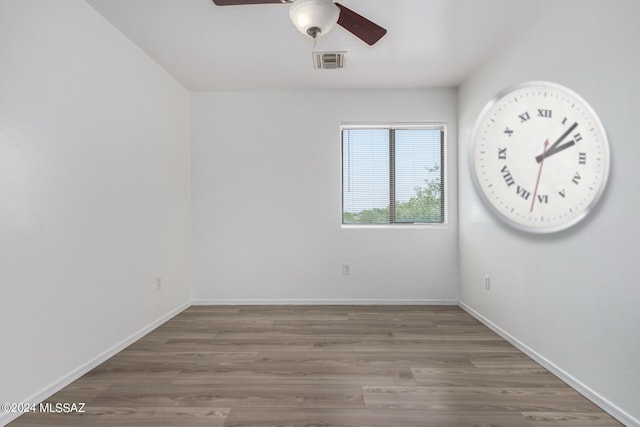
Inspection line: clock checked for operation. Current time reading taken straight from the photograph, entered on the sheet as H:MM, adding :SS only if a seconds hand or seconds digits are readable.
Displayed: 2:07:32
